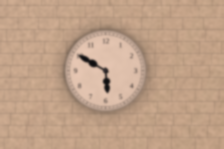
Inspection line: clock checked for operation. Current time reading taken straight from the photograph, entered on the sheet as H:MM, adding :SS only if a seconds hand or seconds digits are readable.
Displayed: 5:50
